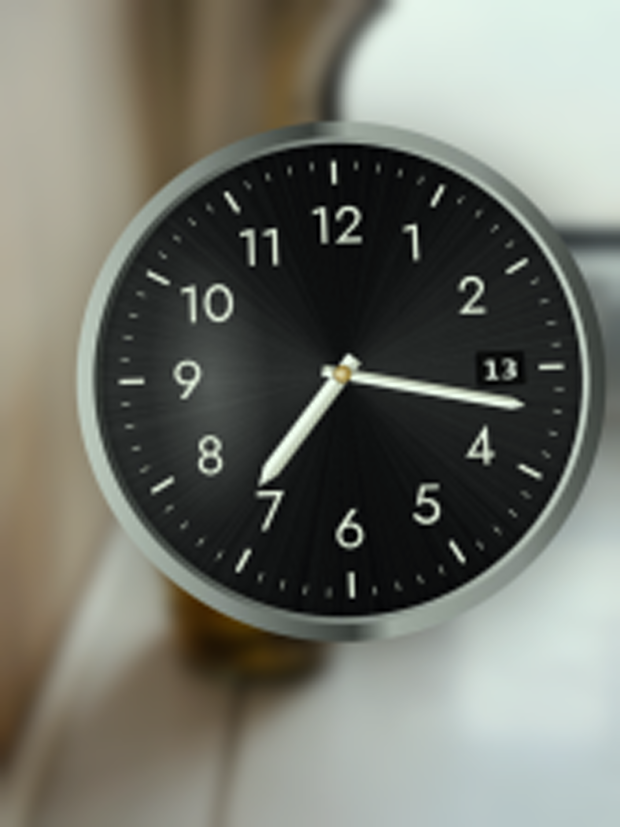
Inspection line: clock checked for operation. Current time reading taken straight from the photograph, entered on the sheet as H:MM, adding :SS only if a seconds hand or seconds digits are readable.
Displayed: 7:17
